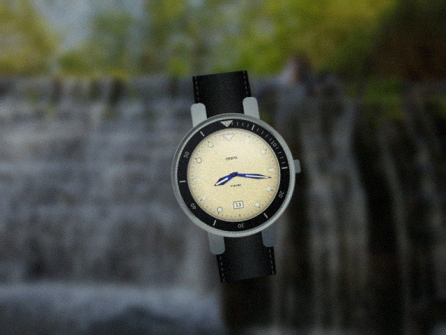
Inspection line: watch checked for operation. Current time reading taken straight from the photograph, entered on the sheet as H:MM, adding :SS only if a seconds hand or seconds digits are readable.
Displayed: 8:17
